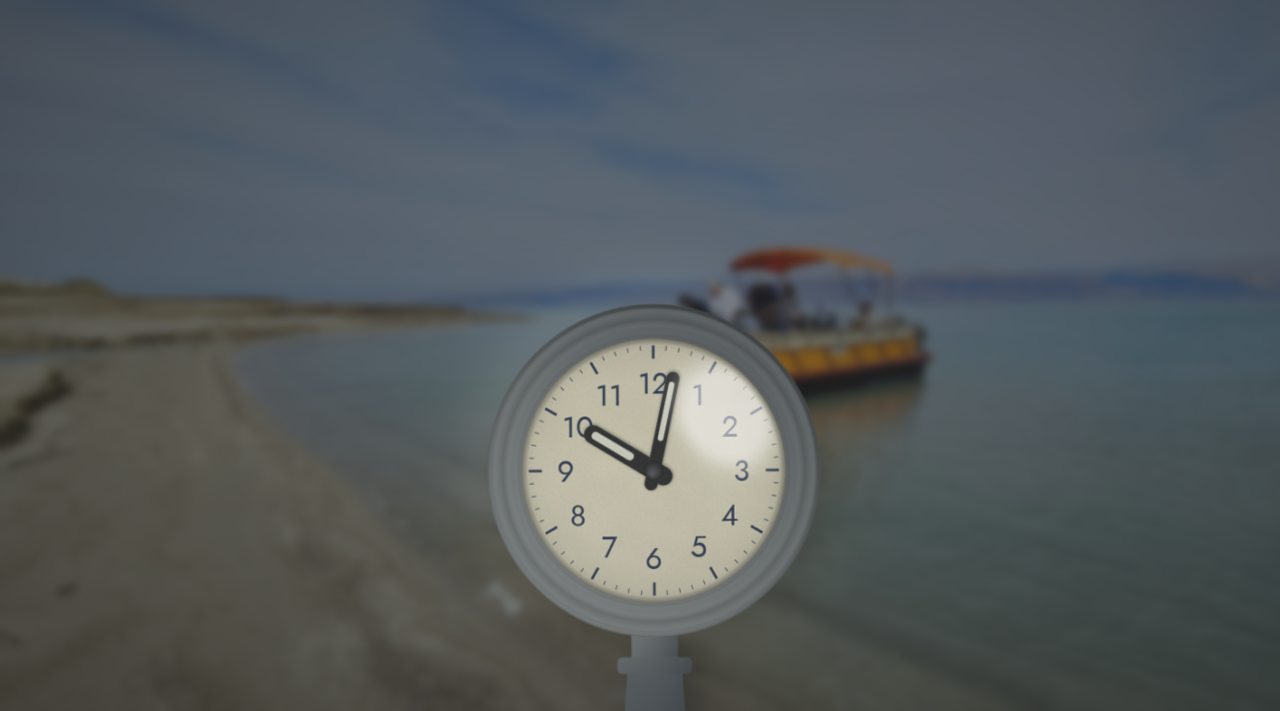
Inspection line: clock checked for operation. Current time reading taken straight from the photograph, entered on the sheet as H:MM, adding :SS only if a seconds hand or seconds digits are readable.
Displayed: 10:02
